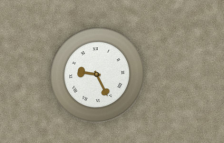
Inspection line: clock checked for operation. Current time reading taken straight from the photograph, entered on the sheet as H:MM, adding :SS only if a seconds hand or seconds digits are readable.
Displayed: 9:26
